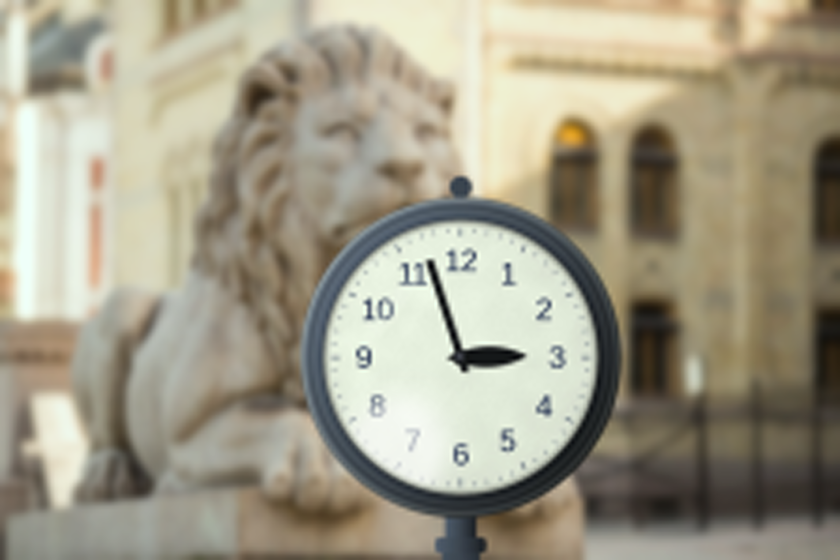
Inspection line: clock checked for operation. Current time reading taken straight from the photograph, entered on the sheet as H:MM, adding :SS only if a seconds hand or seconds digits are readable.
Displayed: 2:57
